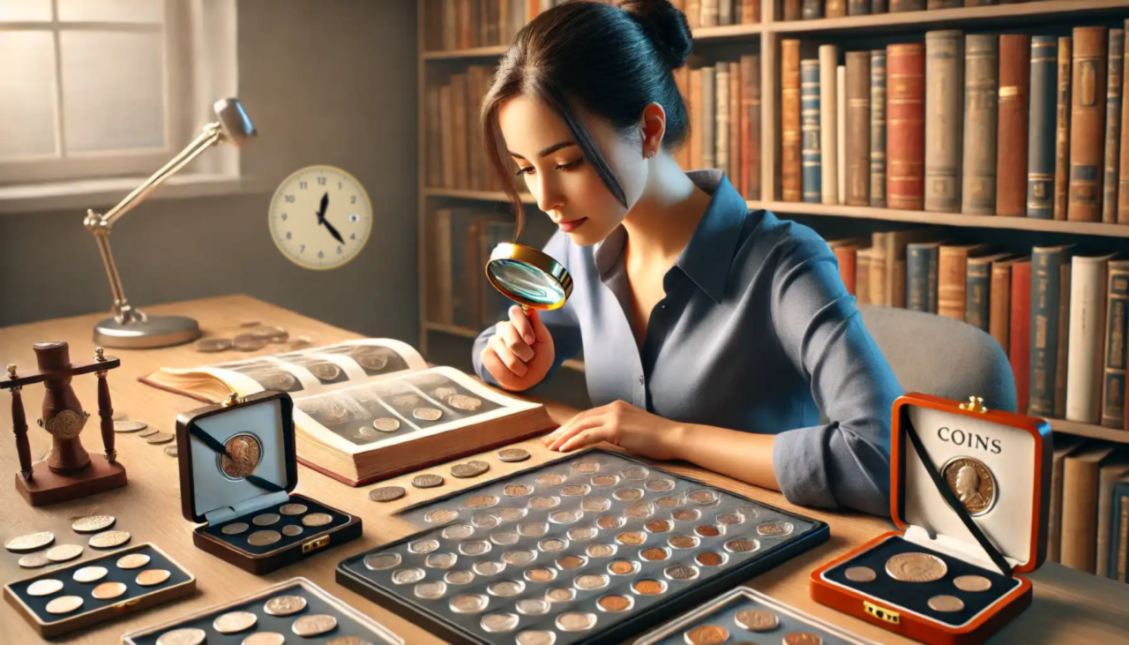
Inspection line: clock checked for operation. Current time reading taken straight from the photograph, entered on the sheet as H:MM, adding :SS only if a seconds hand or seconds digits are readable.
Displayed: 12:23
